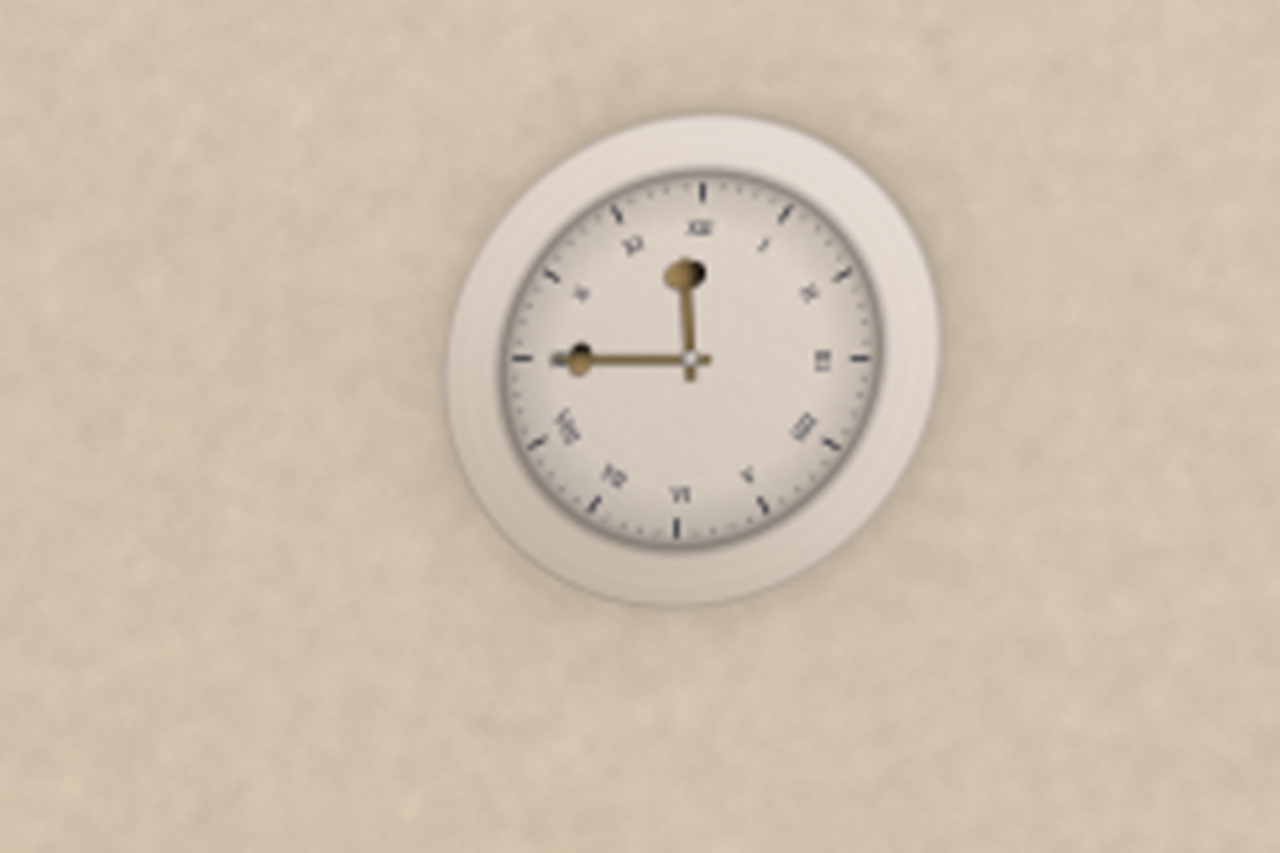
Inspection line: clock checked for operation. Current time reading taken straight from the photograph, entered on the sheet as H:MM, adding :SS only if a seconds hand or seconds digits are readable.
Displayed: 11:45
